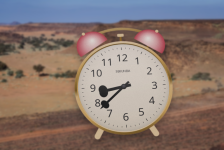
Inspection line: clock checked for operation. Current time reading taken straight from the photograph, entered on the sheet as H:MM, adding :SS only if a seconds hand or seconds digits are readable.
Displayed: 8:38
